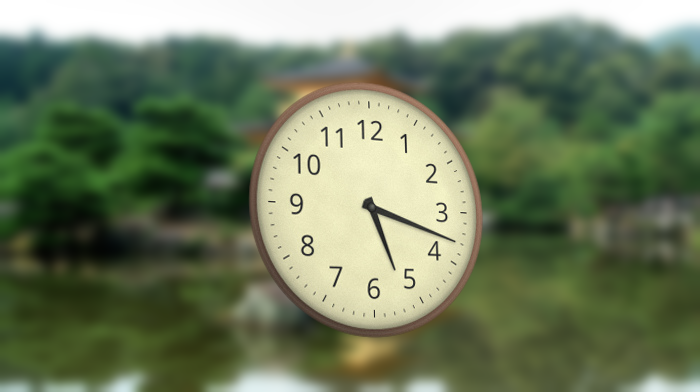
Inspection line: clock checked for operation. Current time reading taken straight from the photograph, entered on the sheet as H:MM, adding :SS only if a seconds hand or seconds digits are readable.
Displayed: 5:18
